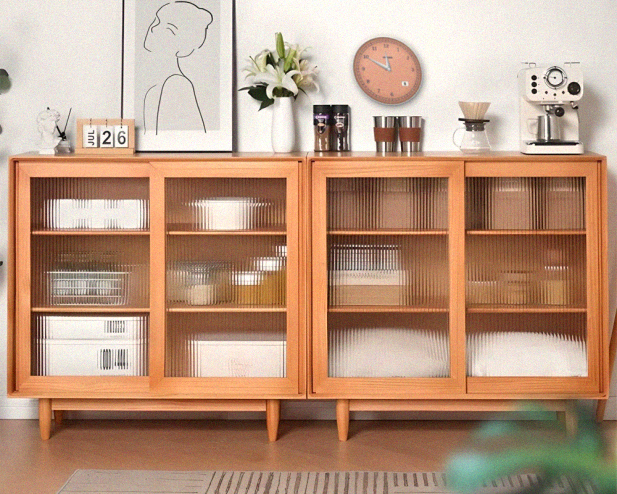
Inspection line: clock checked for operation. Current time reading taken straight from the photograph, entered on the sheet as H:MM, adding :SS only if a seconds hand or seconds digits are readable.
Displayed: 11:50
